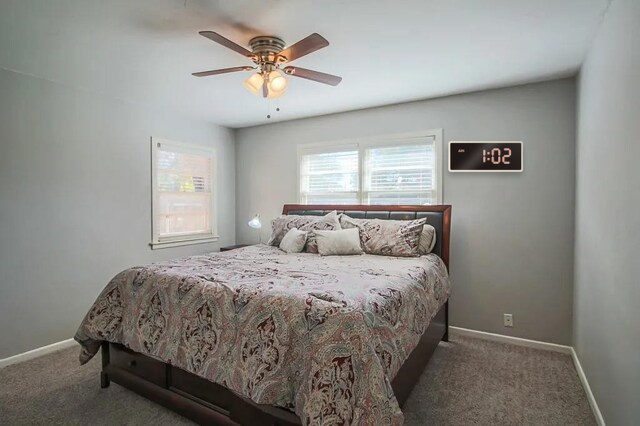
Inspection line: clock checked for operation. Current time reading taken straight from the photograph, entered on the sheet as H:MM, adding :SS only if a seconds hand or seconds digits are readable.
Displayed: 1:02
